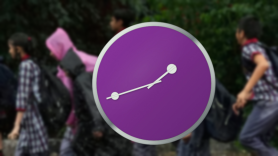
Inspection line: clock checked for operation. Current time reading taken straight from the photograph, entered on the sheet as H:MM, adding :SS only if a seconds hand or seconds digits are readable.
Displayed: 1:42
